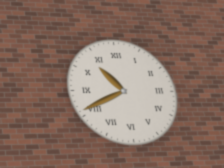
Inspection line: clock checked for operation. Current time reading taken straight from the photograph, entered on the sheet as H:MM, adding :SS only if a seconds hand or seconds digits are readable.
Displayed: 10:41
